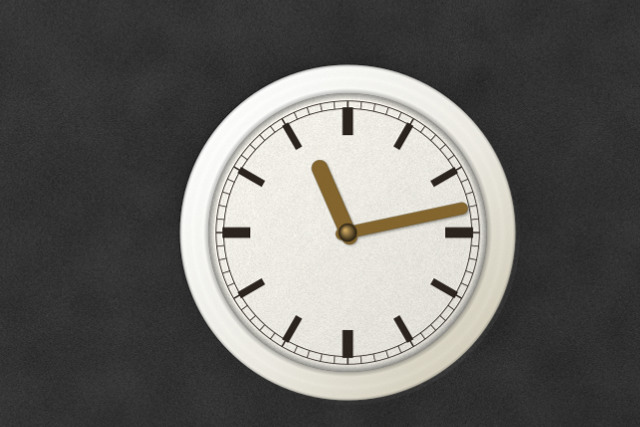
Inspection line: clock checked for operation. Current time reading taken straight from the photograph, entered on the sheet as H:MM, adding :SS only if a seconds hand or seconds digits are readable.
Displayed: 11:13
